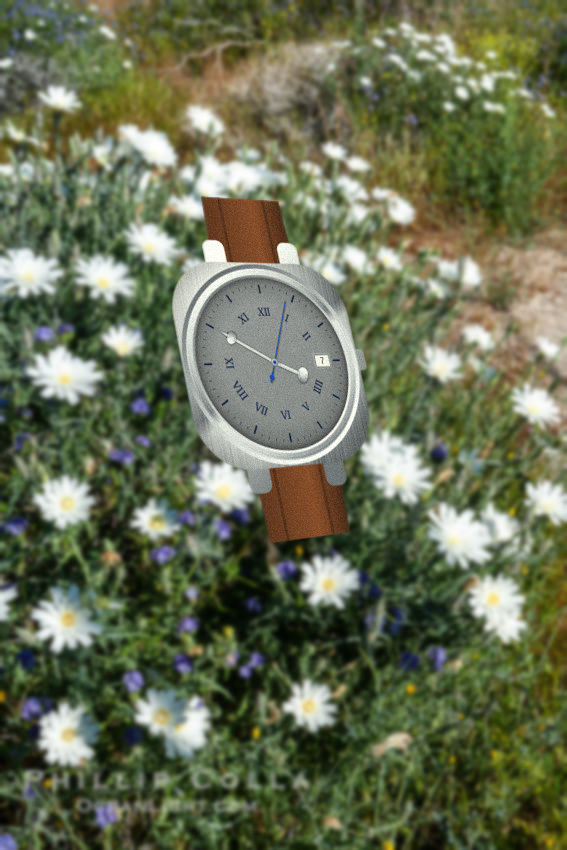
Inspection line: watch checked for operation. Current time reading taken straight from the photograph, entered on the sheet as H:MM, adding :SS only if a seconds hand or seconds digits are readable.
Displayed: 3:50:04
